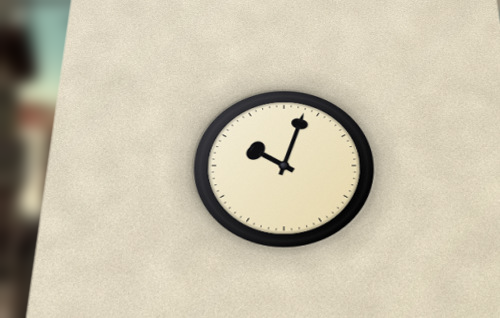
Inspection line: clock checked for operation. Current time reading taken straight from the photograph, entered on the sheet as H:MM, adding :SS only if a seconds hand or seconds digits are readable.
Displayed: 10:03
